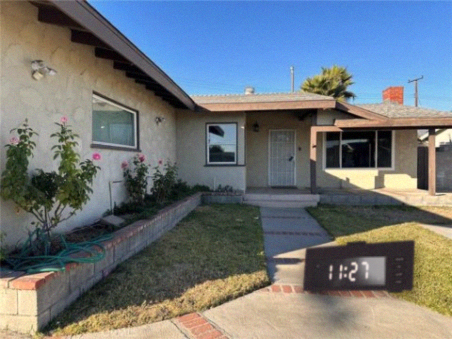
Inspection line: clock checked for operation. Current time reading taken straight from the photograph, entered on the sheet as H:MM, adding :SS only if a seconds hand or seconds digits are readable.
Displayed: 11:27
